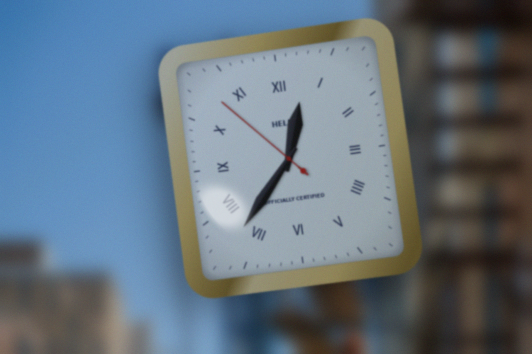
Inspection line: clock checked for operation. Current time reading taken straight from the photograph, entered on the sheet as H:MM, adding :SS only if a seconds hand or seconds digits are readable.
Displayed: 12:36:53
